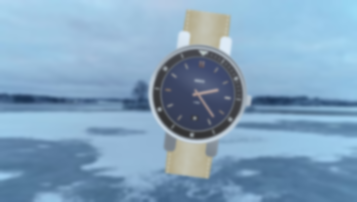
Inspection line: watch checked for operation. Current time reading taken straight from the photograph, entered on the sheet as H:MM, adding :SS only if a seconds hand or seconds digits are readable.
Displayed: 2:23
